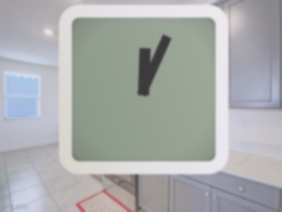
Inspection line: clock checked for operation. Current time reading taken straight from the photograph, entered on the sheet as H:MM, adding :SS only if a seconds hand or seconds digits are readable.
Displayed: 12:04
